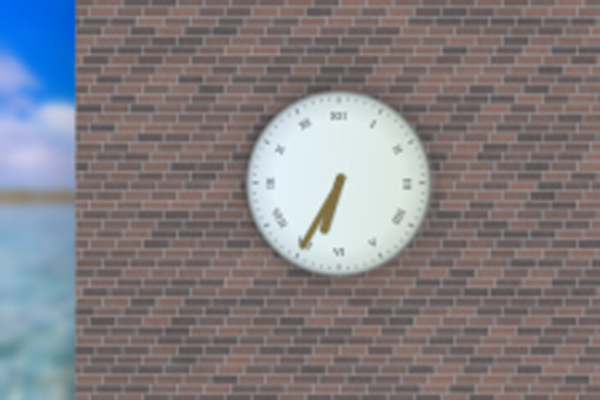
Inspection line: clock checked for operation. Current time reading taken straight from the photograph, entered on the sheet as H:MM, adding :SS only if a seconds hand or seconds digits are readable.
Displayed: 6:35
